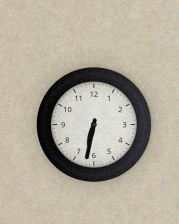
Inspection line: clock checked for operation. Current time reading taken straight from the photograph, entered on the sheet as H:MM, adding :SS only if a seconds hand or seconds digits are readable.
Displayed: 6:32
